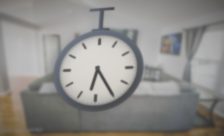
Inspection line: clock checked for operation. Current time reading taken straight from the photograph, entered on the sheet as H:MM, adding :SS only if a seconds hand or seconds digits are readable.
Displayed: 6:25
